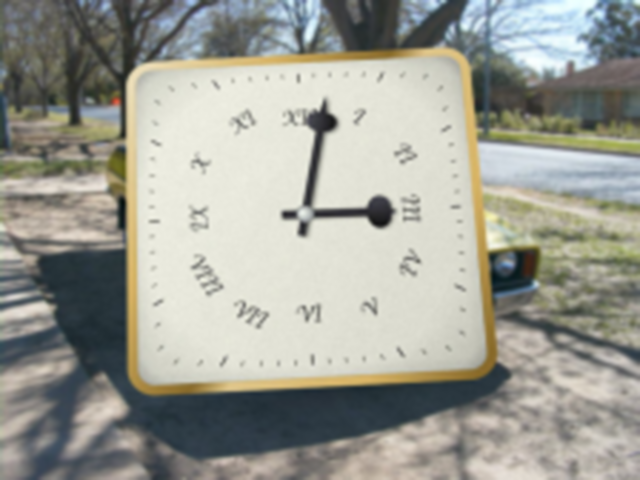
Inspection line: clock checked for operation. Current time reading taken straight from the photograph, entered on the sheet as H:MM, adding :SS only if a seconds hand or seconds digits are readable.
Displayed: 3:02
